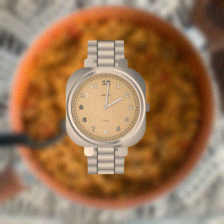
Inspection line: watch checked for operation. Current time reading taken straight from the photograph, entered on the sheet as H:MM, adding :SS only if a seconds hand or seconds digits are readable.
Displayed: 2:01
